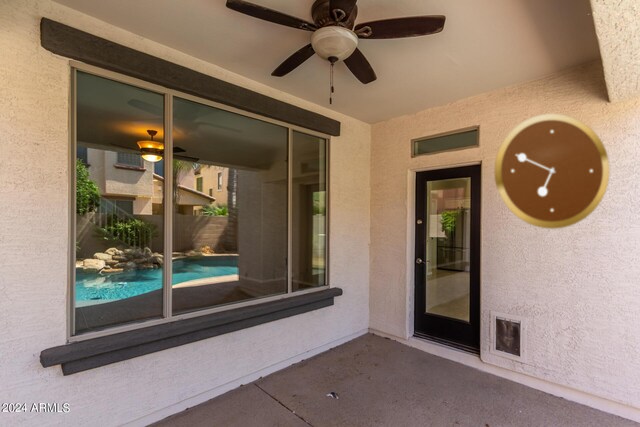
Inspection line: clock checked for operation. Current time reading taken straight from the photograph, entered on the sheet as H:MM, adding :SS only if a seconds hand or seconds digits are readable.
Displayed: 6:49
